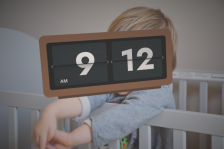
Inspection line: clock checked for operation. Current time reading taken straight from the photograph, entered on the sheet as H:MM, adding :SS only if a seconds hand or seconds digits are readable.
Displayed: 9:12
